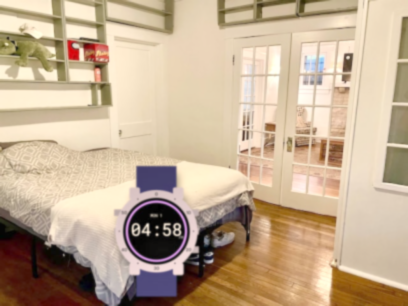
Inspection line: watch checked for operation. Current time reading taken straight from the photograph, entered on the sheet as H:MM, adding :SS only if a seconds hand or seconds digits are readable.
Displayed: 4:58
